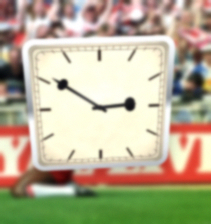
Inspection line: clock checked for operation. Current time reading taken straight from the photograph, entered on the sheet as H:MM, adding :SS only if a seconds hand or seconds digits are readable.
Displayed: 2:51
